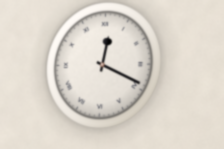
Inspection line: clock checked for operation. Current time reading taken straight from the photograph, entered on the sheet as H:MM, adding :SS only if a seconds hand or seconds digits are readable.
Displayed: 12:19
